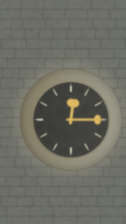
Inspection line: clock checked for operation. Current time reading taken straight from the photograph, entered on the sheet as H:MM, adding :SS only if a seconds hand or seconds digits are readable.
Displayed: 12:15
